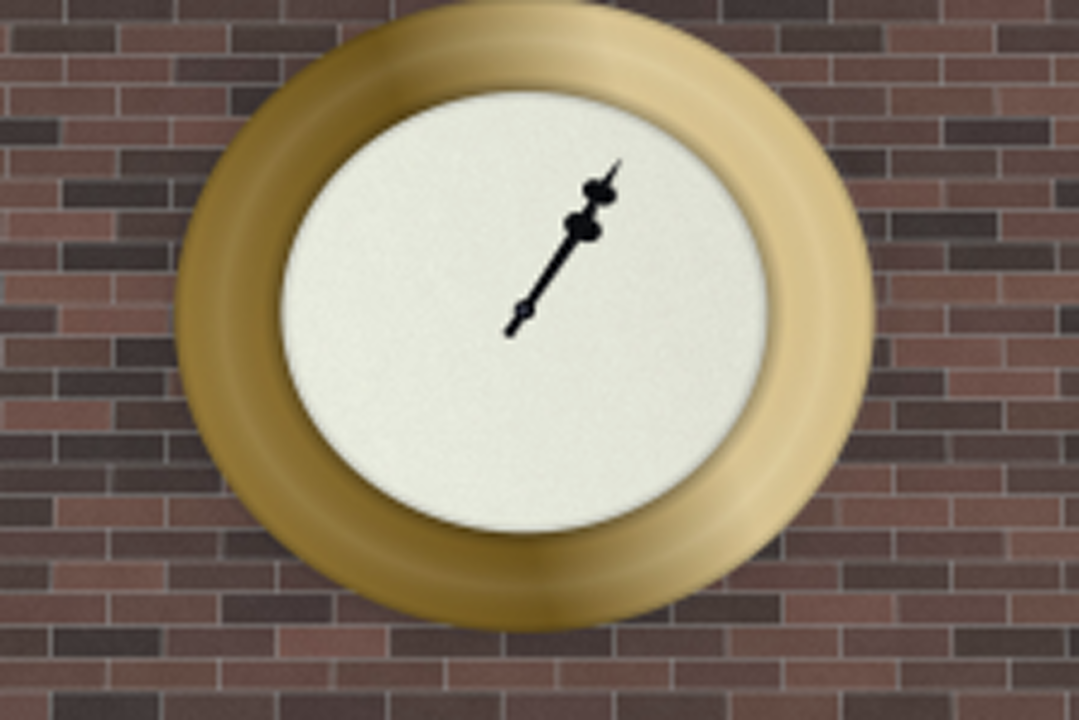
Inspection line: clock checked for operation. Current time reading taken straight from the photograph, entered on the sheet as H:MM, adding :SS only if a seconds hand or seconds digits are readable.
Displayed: 1:05
